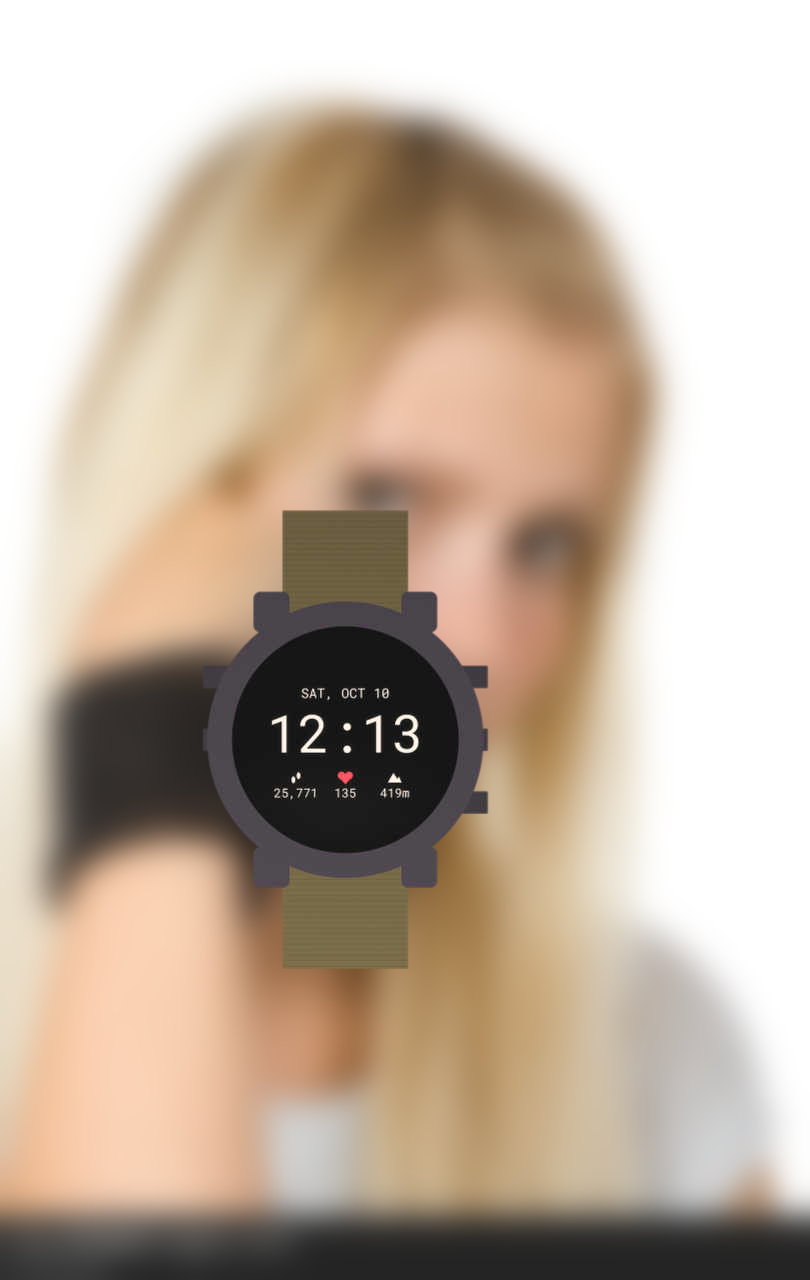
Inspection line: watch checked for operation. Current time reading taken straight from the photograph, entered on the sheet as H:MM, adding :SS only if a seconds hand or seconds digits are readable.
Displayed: 12:13
